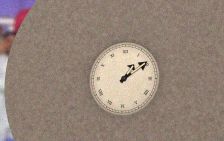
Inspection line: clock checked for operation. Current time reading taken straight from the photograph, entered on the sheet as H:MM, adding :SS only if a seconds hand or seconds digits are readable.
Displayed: 1:09
